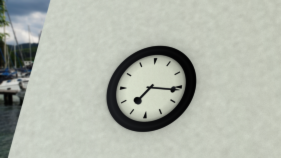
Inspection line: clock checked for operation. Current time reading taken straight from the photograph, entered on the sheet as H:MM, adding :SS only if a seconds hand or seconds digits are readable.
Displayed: 7:16
